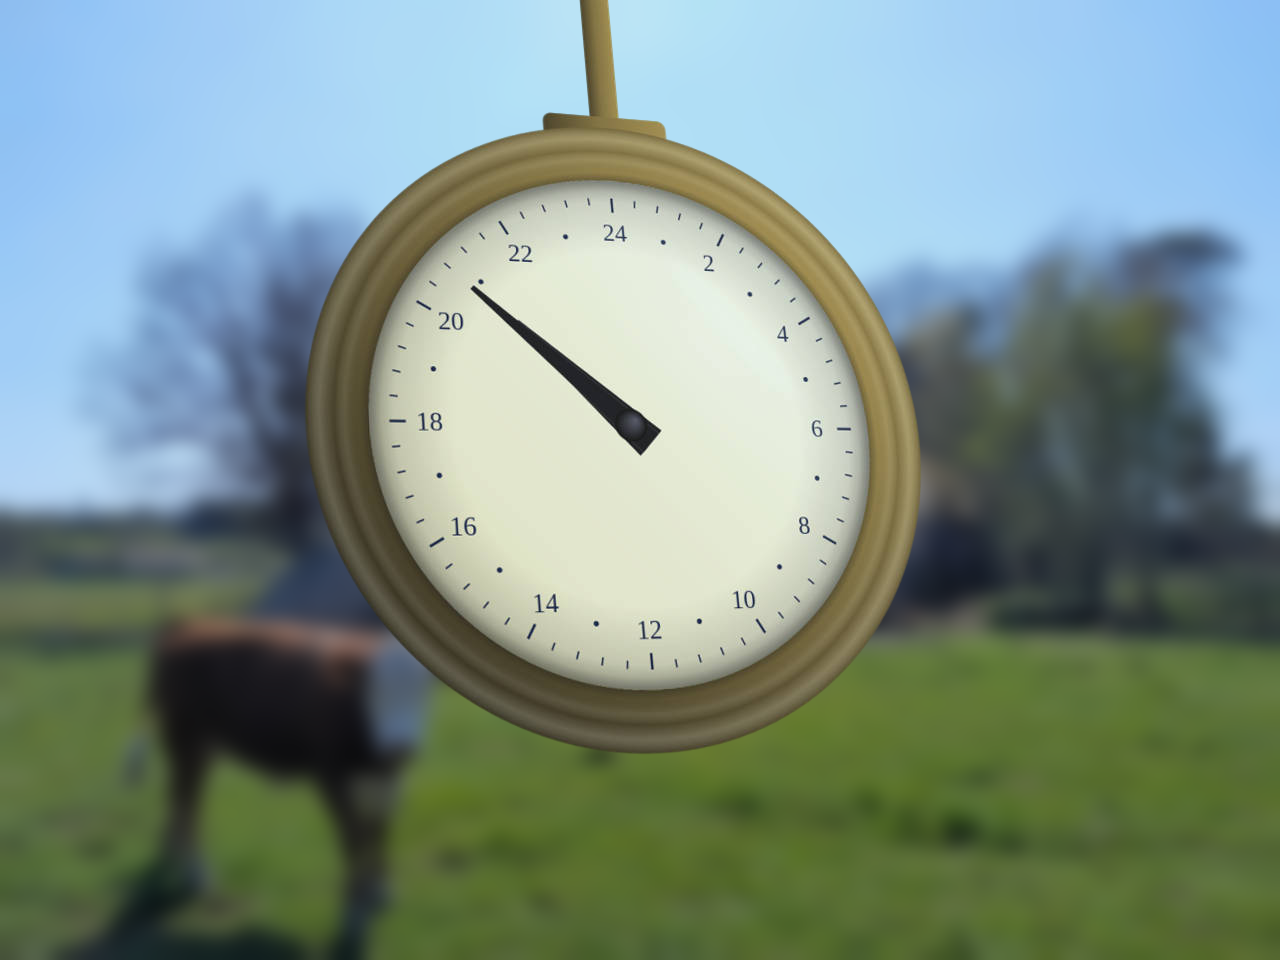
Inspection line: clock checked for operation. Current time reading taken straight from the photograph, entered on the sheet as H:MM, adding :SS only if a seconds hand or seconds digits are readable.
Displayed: 20:52
